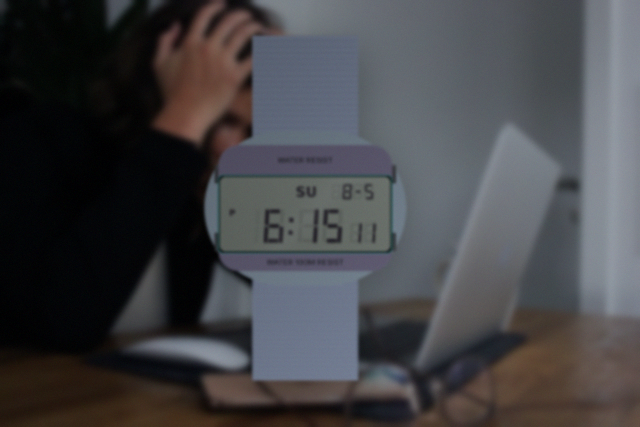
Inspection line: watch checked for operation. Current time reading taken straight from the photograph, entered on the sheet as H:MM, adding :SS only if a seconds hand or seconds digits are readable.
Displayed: 6:15:11
